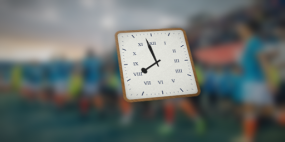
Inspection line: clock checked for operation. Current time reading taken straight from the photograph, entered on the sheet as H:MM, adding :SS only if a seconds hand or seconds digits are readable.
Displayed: 7:58
